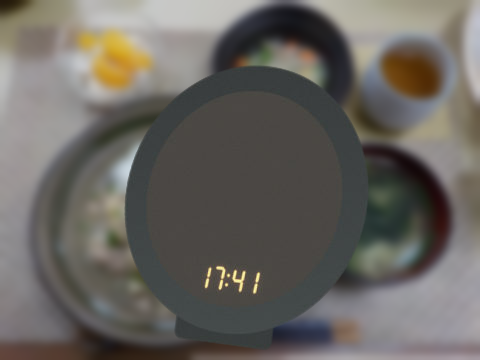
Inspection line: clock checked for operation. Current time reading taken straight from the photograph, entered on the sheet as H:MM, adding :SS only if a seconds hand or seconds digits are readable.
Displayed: 17:41
